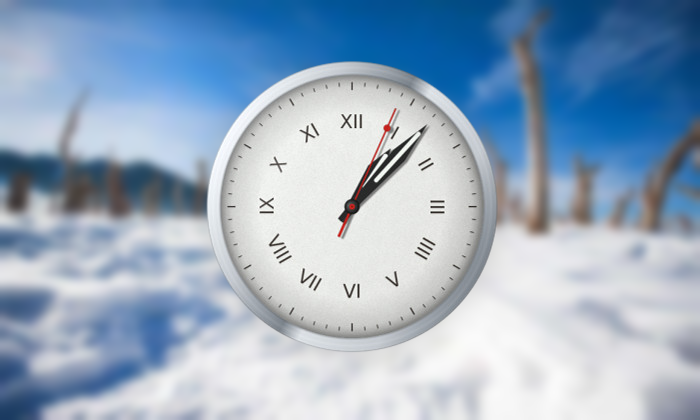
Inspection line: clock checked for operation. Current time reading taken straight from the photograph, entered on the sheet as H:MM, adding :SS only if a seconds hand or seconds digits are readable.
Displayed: 1:07:04
